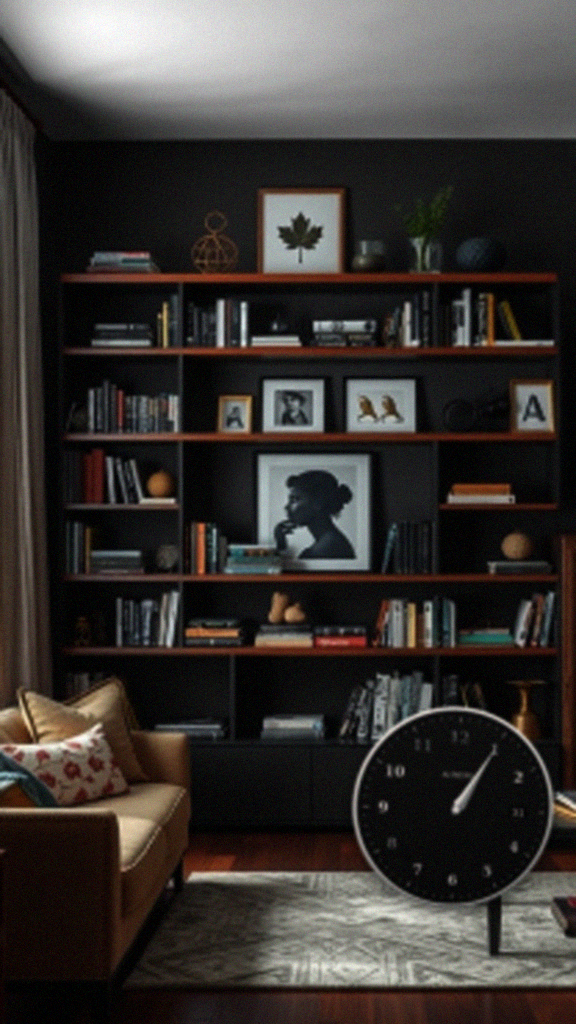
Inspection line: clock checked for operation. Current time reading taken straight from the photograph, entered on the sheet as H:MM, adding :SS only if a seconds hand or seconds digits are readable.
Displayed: 1:05
